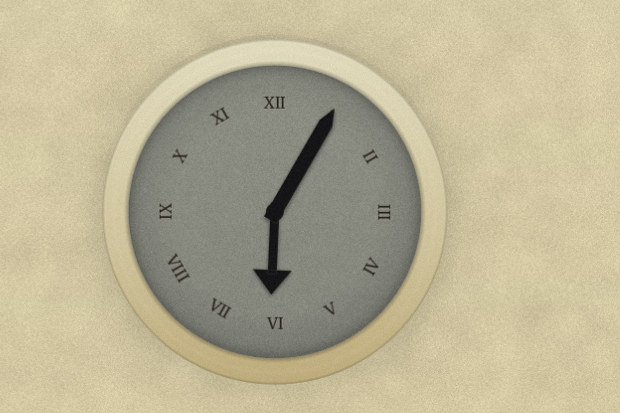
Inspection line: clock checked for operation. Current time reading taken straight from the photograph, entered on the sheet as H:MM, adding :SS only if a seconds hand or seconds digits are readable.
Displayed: 6:05
